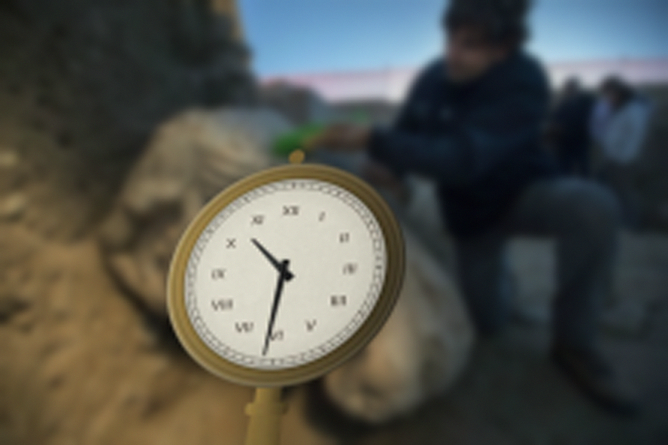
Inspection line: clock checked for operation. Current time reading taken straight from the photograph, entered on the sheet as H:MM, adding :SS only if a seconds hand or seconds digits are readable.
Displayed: 10:31
